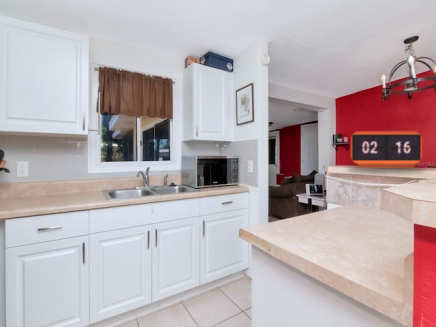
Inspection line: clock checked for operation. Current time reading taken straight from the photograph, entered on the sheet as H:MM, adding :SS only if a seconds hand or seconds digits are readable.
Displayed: 2:16
